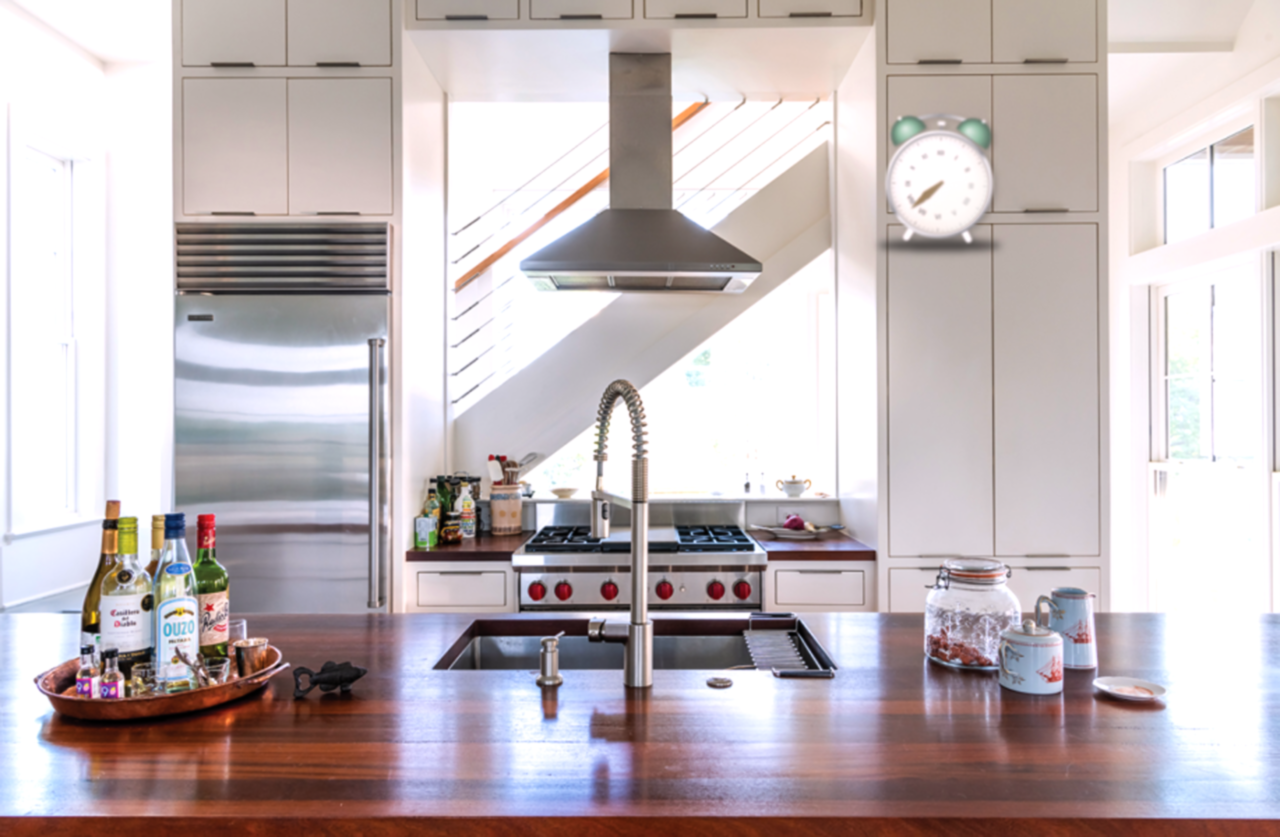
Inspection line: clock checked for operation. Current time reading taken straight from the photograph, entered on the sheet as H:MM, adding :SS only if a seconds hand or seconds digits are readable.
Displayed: 7:38
